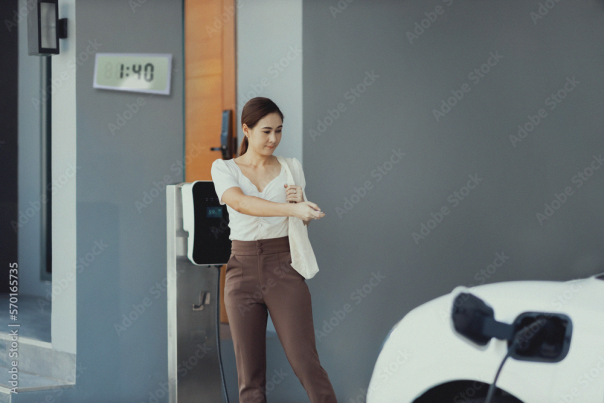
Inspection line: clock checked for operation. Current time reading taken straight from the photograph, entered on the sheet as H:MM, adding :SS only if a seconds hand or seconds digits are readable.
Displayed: 1:40
